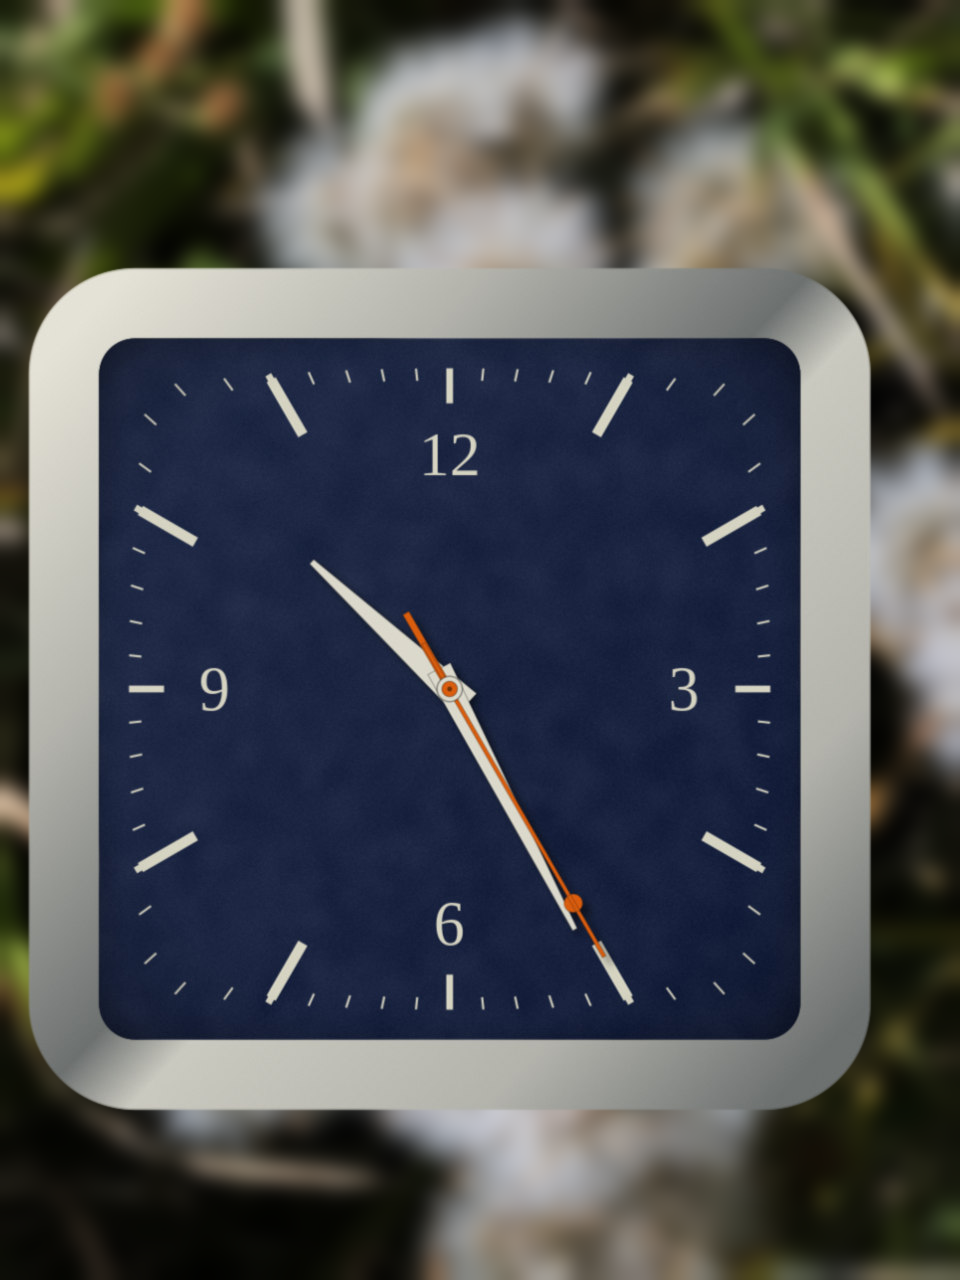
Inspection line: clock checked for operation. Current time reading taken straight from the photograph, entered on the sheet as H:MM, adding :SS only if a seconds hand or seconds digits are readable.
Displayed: 10:25:25
